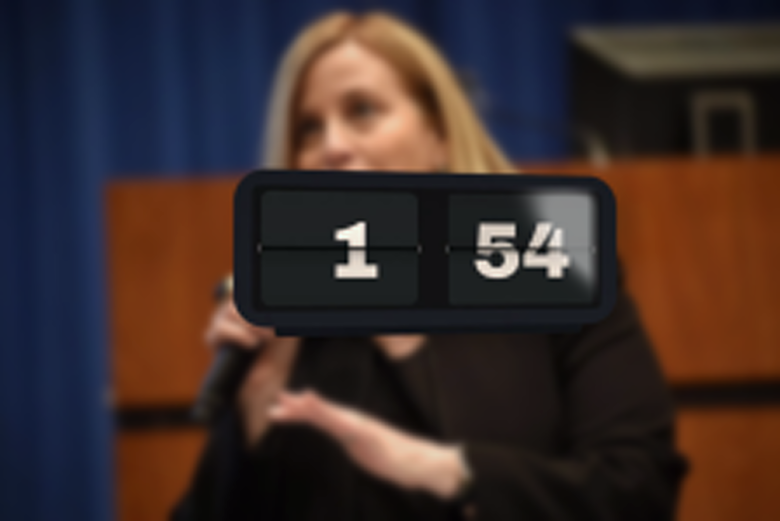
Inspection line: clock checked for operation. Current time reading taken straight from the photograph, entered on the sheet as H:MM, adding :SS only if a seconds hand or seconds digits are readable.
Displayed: 1:54
